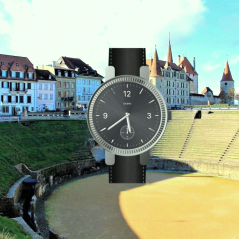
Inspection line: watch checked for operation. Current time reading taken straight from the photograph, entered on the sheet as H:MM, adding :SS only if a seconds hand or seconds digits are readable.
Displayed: 5:39
